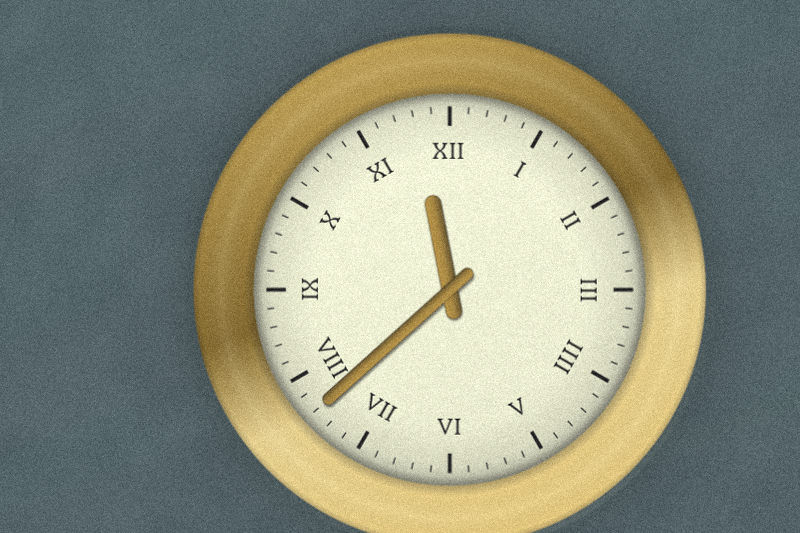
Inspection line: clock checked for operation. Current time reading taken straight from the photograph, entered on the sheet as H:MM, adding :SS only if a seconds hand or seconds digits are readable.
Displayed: 11:38
